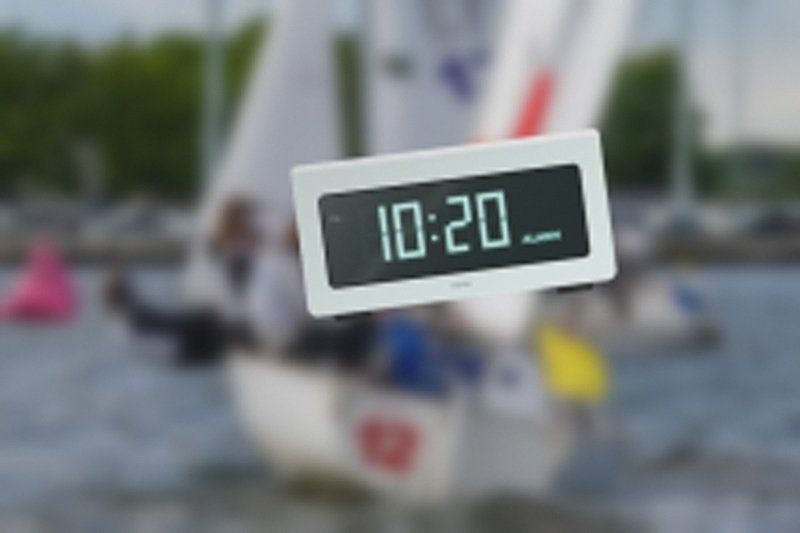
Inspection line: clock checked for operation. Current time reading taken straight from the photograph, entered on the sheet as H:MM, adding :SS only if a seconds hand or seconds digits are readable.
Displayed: 10:20
